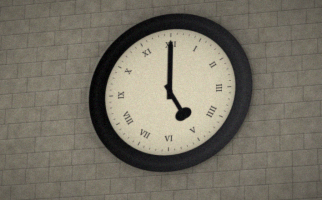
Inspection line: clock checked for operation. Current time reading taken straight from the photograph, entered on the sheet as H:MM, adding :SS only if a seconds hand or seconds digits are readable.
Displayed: 5:00
